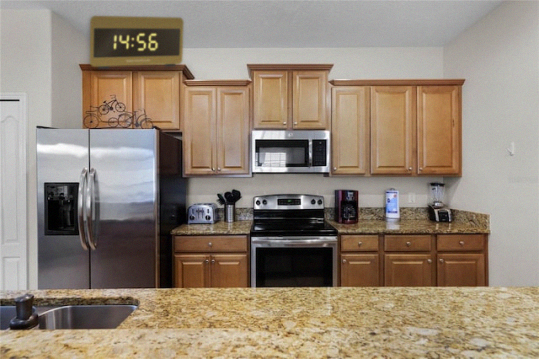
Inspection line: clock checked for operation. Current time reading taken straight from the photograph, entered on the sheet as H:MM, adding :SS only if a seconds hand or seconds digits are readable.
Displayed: 14:56
